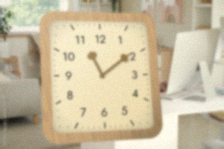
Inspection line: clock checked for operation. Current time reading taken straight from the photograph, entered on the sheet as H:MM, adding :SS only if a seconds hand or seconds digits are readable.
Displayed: 11:09
